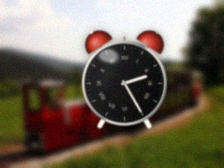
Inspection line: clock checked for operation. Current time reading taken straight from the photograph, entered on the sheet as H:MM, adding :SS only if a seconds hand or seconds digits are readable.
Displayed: 2:25
